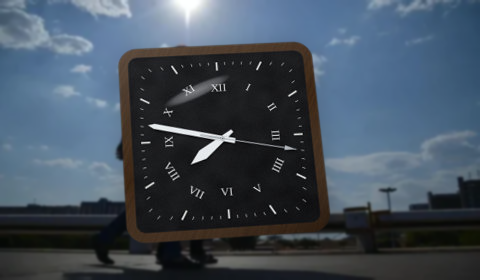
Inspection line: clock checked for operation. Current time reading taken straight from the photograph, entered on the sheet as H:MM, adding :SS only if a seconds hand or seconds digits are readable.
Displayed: 7:47:17
